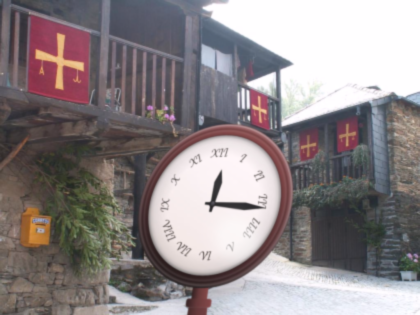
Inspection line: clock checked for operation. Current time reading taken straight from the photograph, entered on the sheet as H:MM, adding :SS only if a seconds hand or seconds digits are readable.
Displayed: 12:16
